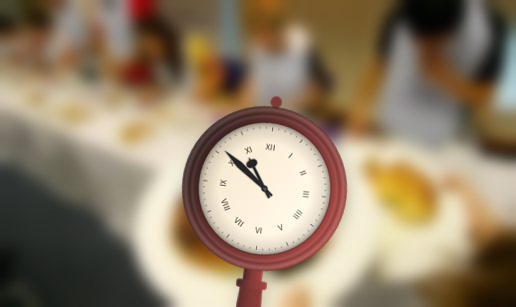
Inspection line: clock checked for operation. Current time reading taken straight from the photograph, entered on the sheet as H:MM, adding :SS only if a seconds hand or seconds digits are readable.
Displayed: 10:51
